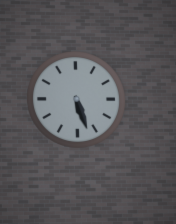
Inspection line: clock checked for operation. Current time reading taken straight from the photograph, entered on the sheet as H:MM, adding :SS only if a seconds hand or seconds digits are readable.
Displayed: 5:27
